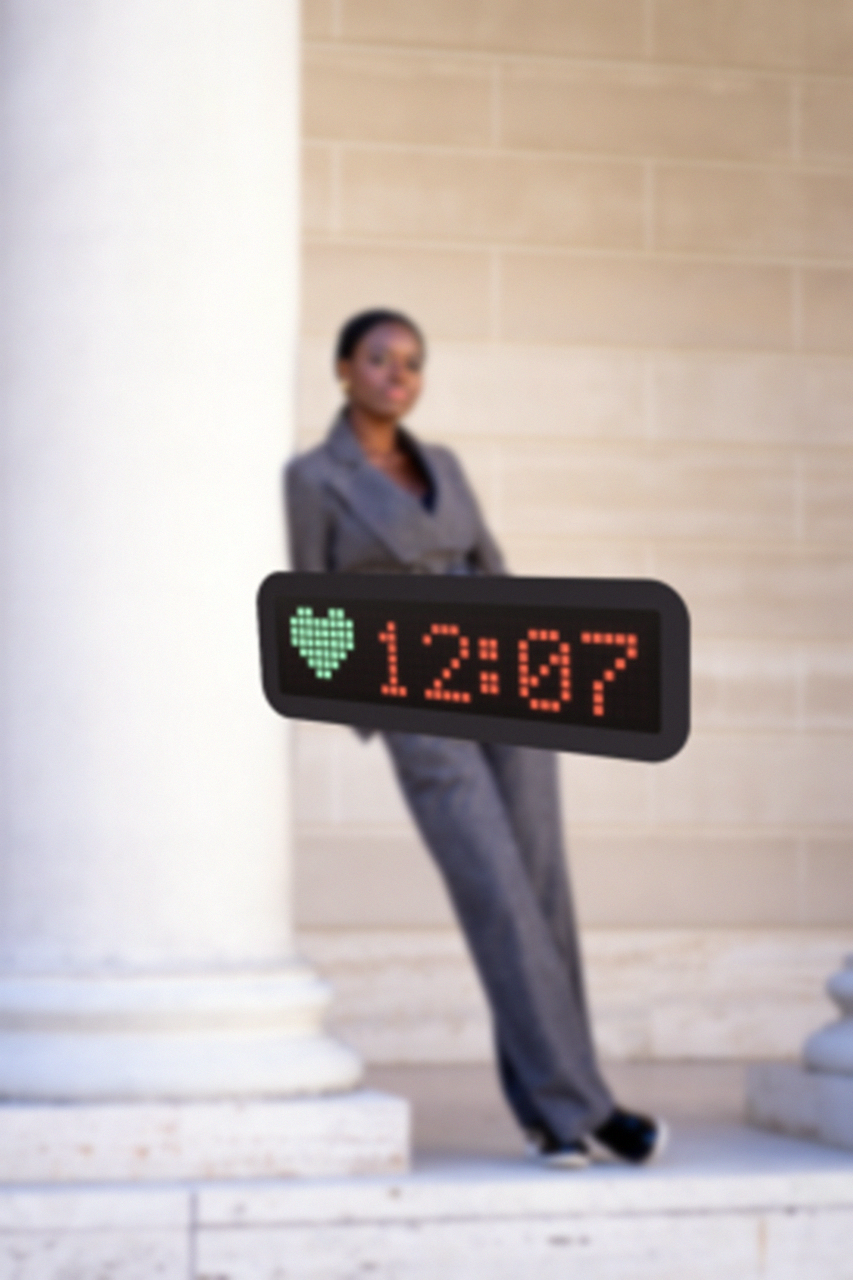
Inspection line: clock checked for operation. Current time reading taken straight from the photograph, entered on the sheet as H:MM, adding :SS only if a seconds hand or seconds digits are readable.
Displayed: 12:07
